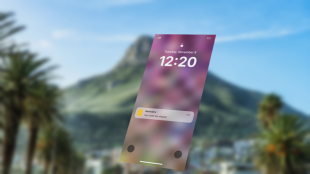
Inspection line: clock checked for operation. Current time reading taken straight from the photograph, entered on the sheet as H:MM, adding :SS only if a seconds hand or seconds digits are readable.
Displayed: 12:20
